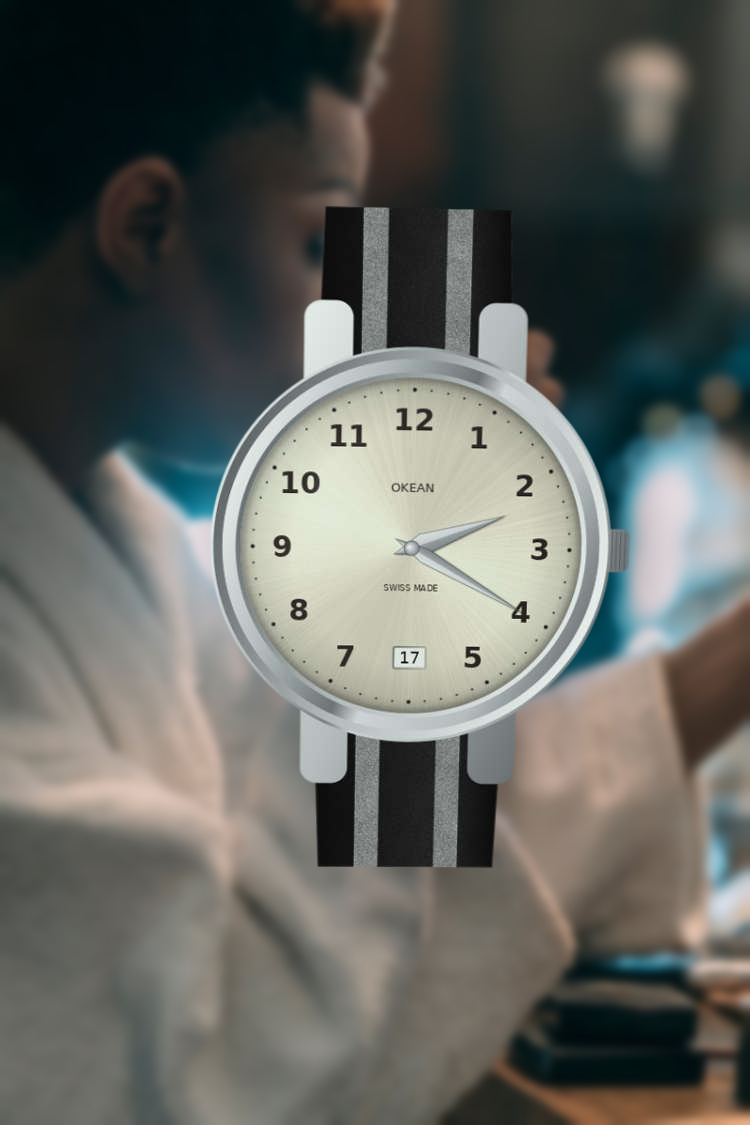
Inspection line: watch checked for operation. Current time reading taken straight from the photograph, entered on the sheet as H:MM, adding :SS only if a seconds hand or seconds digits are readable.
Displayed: 2:20
